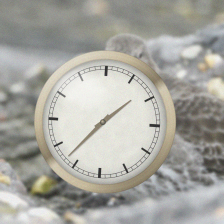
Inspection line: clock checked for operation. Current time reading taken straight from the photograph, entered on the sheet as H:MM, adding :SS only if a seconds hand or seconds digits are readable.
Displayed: 1:37
